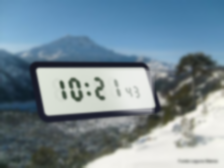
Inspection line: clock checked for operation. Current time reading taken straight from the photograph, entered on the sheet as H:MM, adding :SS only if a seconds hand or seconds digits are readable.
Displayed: 10:21:43
